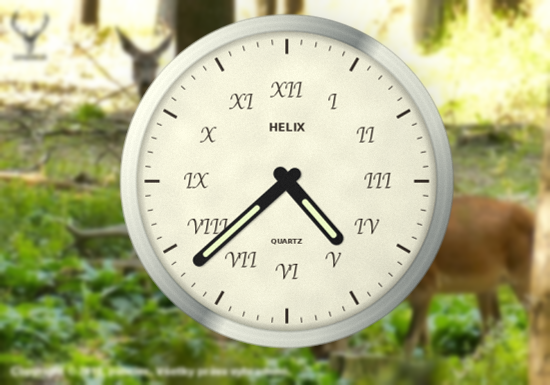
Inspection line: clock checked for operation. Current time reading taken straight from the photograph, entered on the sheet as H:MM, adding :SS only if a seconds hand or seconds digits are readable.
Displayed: 4:38
